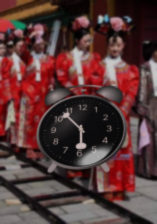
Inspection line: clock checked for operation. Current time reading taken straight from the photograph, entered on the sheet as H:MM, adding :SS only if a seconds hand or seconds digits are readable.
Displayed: 5:53
